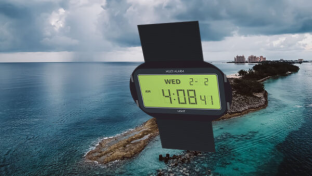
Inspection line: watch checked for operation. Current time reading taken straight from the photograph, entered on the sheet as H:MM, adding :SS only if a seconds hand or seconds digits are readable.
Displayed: 4:08:41
